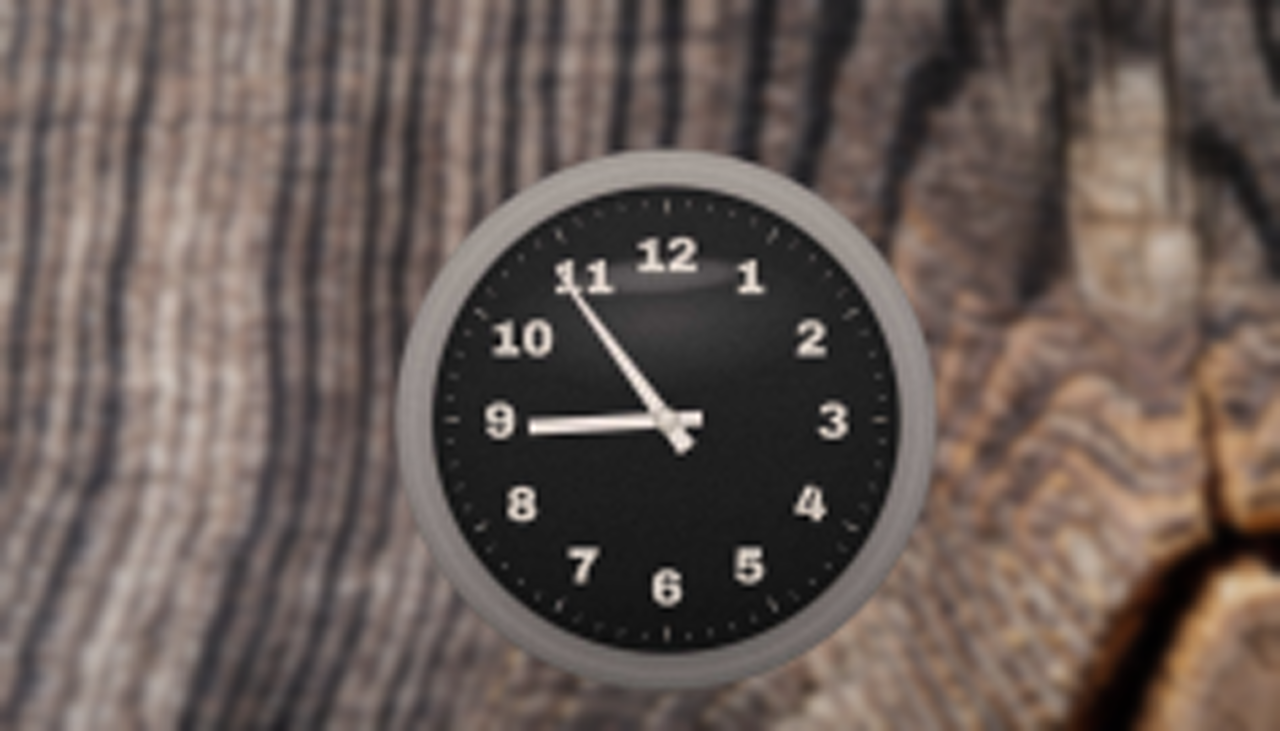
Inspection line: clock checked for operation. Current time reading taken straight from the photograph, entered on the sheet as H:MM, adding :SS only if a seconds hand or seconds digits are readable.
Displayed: 8:54
